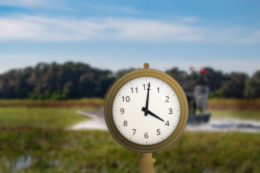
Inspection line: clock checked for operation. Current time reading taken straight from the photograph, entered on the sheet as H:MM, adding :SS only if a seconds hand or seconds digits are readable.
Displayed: 4:01
